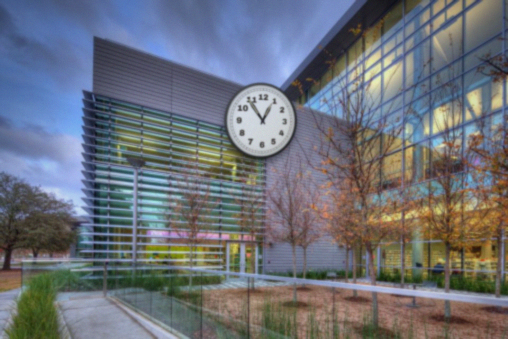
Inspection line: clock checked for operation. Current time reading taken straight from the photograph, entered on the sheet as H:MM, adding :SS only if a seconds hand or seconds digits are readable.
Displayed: 12:54
